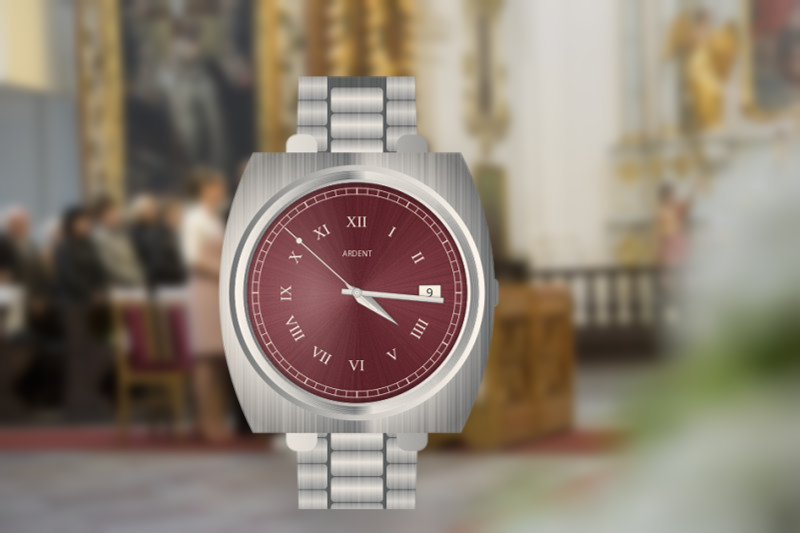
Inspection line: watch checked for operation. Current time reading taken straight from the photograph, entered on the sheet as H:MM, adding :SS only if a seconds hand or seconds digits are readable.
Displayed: 4:15:52
